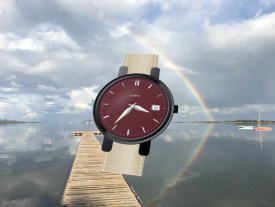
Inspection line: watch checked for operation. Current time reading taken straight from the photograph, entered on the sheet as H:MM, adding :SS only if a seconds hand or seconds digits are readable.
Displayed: 3:36
